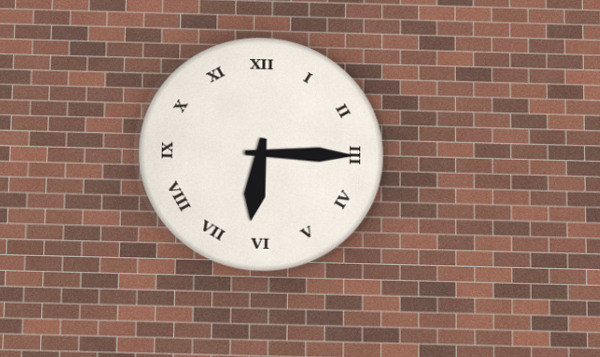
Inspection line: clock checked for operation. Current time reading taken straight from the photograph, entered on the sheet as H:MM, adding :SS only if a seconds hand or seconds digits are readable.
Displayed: 6:15
